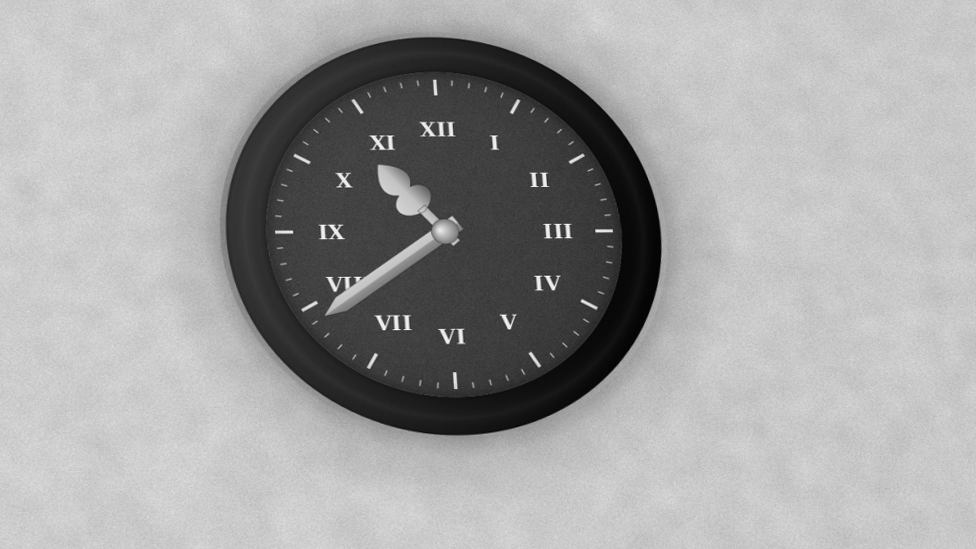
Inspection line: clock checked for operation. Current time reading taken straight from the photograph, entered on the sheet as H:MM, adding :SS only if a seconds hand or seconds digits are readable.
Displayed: 10:39
